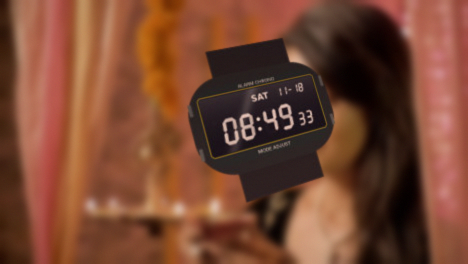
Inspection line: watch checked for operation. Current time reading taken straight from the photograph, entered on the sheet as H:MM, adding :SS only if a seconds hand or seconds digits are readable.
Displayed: 8:49:33
